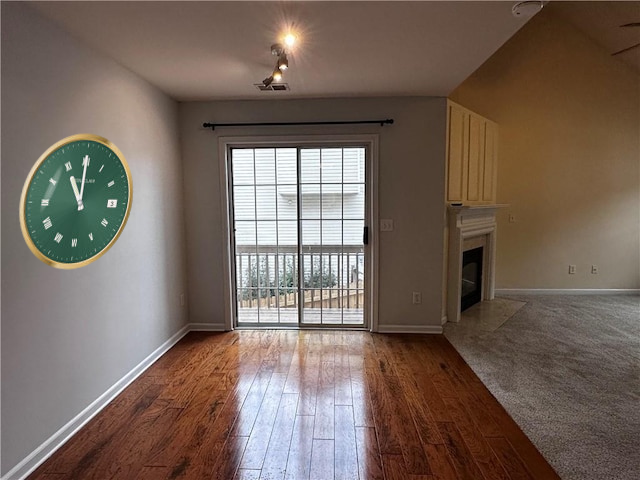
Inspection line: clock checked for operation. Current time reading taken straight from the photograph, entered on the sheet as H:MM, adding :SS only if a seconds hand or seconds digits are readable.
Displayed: 11:00
